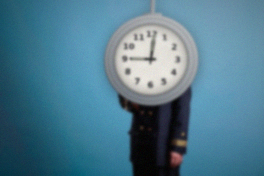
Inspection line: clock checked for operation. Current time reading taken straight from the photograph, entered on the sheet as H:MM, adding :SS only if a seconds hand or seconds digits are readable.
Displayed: 9:01
